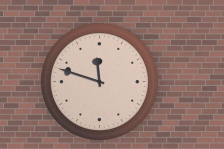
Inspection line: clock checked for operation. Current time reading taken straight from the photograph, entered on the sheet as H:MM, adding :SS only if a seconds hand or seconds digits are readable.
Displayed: 11:48
